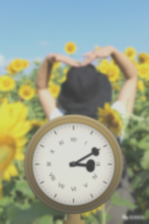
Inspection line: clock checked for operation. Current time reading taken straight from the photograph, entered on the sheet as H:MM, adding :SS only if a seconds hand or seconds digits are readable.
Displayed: 3:10
